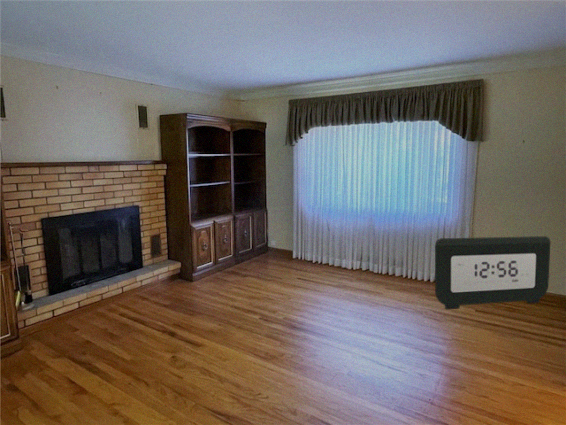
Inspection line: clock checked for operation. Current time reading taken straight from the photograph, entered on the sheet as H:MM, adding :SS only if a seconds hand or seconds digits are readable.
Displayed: 12:56
